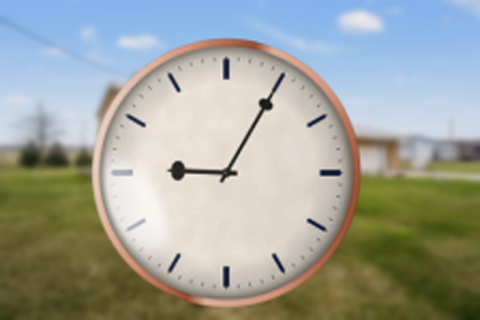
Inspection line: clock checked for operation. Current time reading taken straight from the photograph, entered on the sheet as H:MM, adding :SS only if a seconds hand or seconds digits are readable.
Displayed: 9:05
